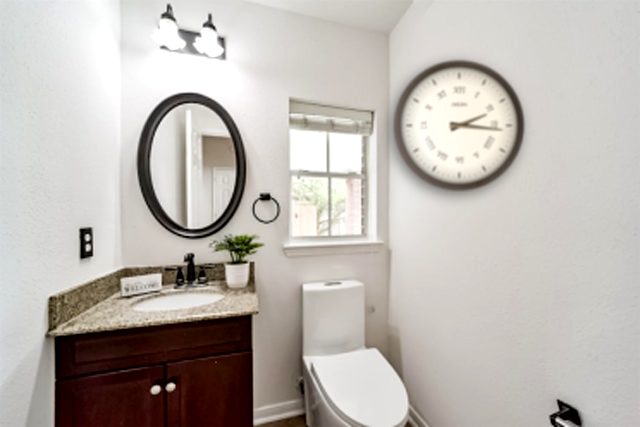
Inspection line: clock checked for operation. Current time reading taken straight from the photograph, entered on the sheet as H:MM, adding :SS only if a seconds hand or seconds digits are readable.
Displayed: 2:16
